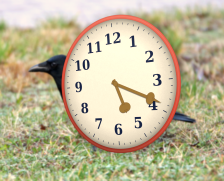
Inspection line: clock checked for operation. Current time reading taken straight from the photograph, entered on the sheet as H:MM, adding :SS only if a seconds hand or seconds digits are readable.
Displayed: 5:19
